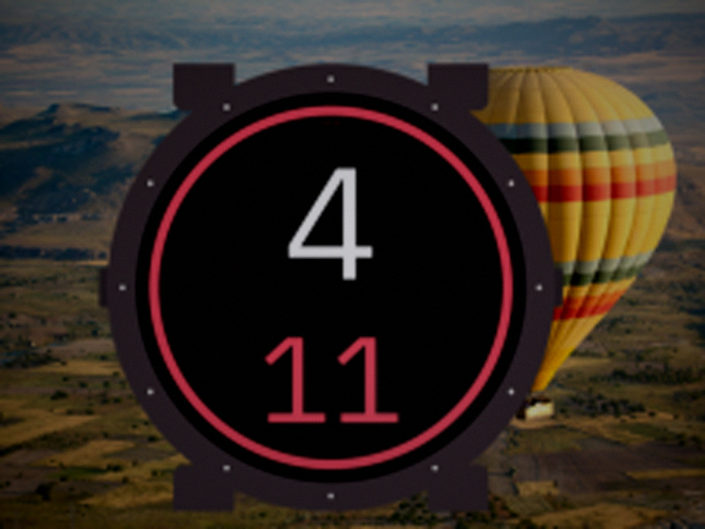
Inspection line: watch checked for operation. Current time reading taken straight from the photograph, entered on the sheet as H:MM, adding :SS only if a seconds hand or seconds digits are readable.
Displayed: 4:11
